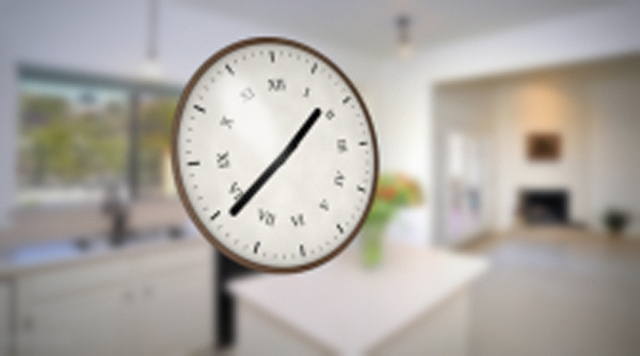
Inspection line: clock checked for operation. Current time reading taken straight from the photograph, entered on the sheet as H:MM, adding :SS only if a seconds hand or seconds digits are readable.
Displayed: 1:39
